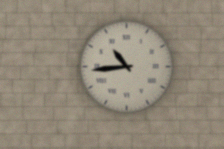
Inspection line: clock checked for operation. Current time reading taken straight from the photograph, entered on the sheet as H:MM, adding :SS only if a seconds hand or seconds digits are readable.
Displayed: 10:44
